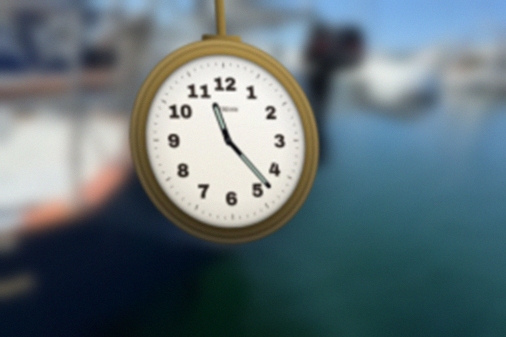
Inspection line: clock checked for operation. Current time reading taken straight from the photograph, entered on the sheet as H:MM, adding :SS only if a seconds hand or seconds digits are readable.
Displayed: 11:23
